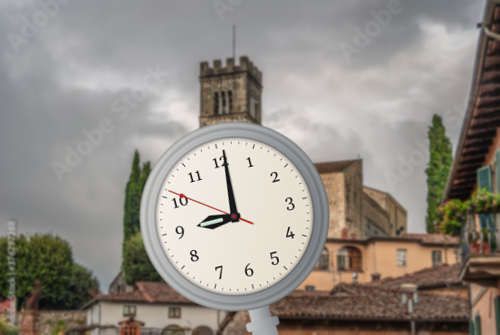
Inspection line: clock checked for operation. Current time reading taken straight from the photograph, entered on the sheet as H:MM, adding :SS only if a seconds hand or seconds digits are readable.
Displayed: 9:00:51
